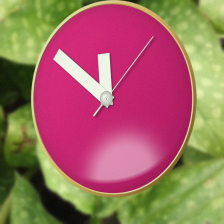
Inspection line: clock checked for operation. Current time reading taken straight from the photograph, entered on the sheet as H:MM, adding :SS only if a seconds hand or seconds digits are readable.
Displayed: 11:51:07
